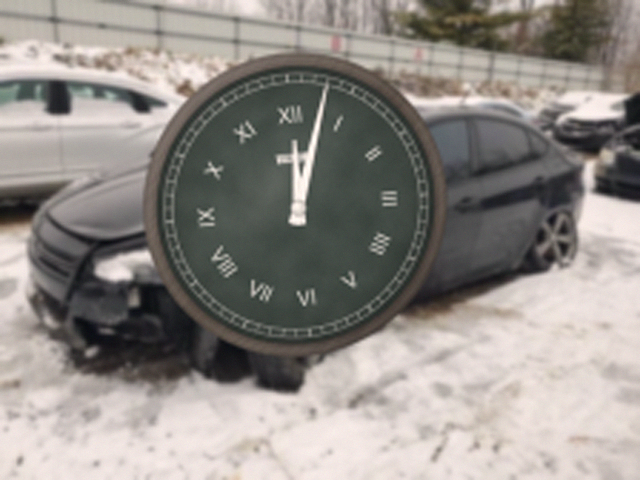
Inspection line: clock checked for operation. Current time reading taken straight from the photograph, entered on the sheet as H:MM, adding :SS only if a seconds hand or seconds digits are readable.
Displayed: 12:03
